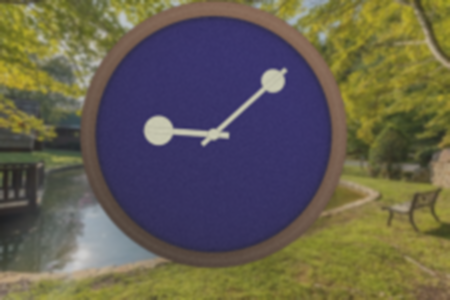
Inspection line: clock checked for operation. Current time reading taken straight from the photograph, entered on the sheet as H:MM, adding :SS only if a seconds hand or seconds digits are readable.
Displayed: 9:08
